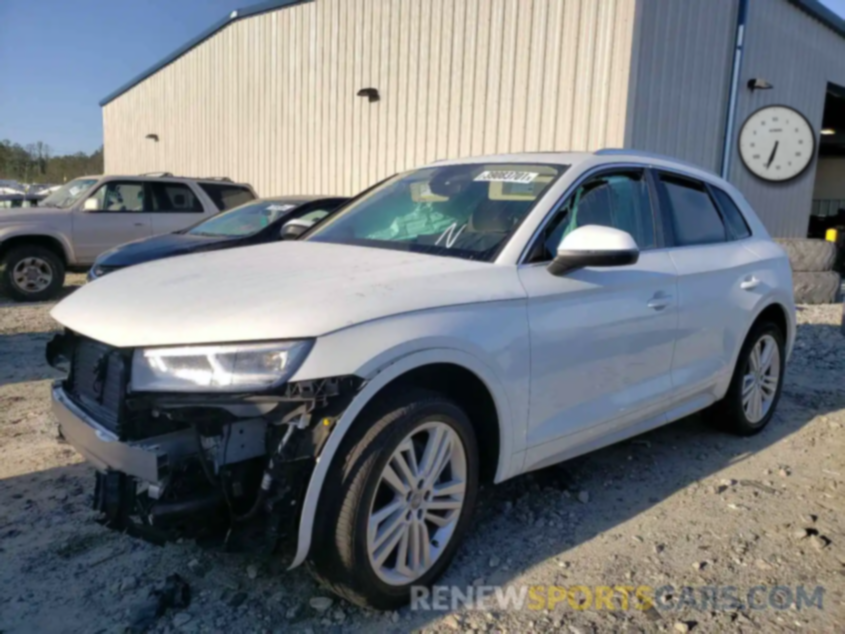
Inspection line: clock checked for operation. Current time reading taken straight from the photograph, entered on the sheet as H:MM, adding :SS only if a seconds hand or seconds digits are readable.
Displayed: 6:34
